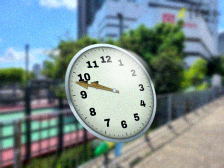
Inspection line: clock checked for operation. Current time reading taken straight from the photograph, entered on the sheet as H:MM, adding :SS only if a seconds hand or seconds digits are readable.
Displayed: 9:48
